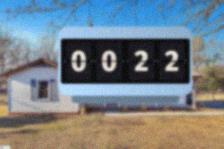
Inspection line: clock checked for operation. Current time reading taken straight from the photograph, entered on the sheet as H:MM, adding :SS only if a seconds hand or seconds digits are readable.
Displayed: 0:22
